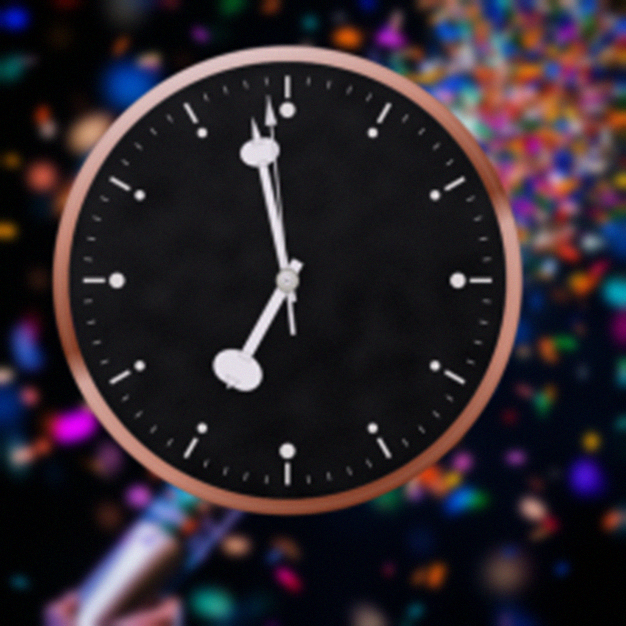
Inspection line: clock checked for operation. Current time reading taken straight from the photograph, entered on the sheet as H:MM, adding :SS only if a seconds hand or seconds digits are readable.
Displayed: 6:57:59
